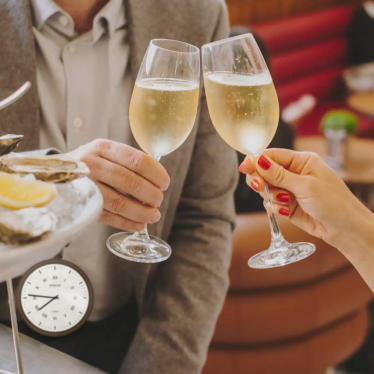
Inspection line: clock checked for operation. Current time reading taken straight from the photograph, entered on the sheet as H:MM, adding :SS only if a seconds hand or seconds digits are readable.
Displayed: 7:46
